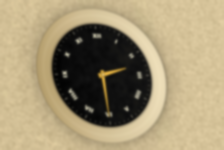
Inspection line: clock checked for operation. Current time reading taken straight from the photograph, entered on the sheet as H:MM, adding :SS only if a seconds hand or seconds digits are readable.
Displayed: 2:30
